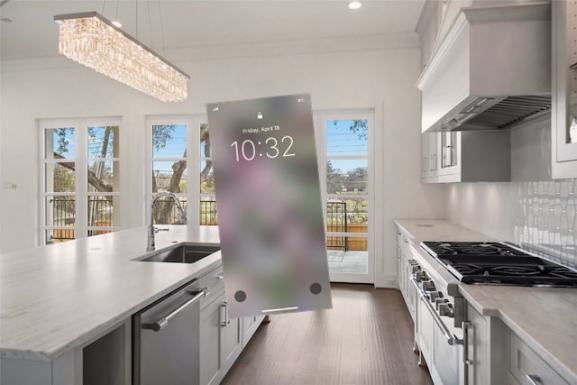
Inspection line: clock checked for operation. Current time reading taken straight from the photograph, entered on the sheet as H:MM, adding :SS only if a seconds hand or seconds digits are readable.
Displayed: 10:32
